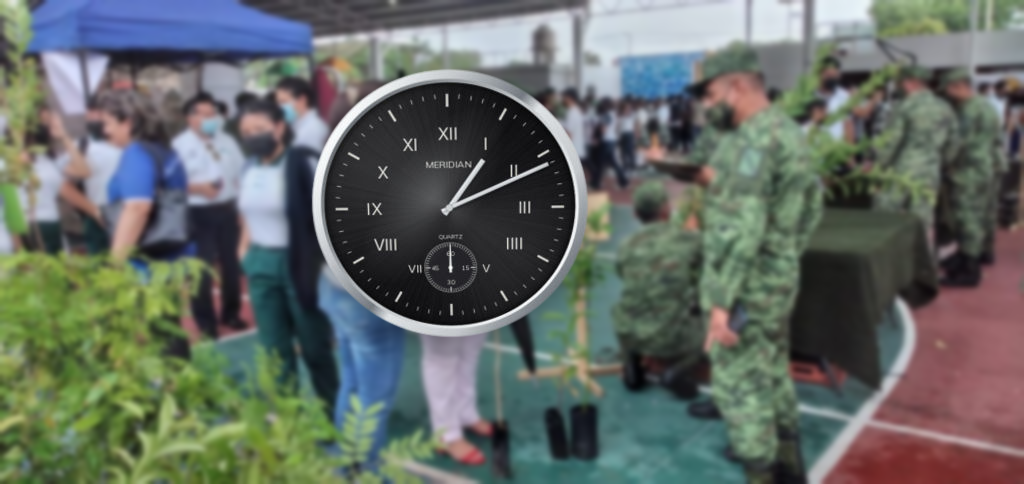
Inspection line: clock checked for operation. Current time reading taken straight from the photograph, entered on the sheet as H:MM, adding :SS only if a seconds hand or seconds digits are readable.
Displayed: 1:11
